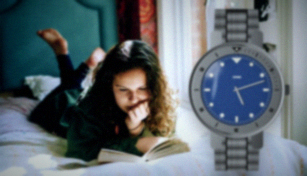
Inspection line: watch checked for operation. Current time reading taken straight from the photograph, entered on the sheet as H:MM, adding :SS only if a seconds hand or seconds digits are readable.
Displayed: 5:12
